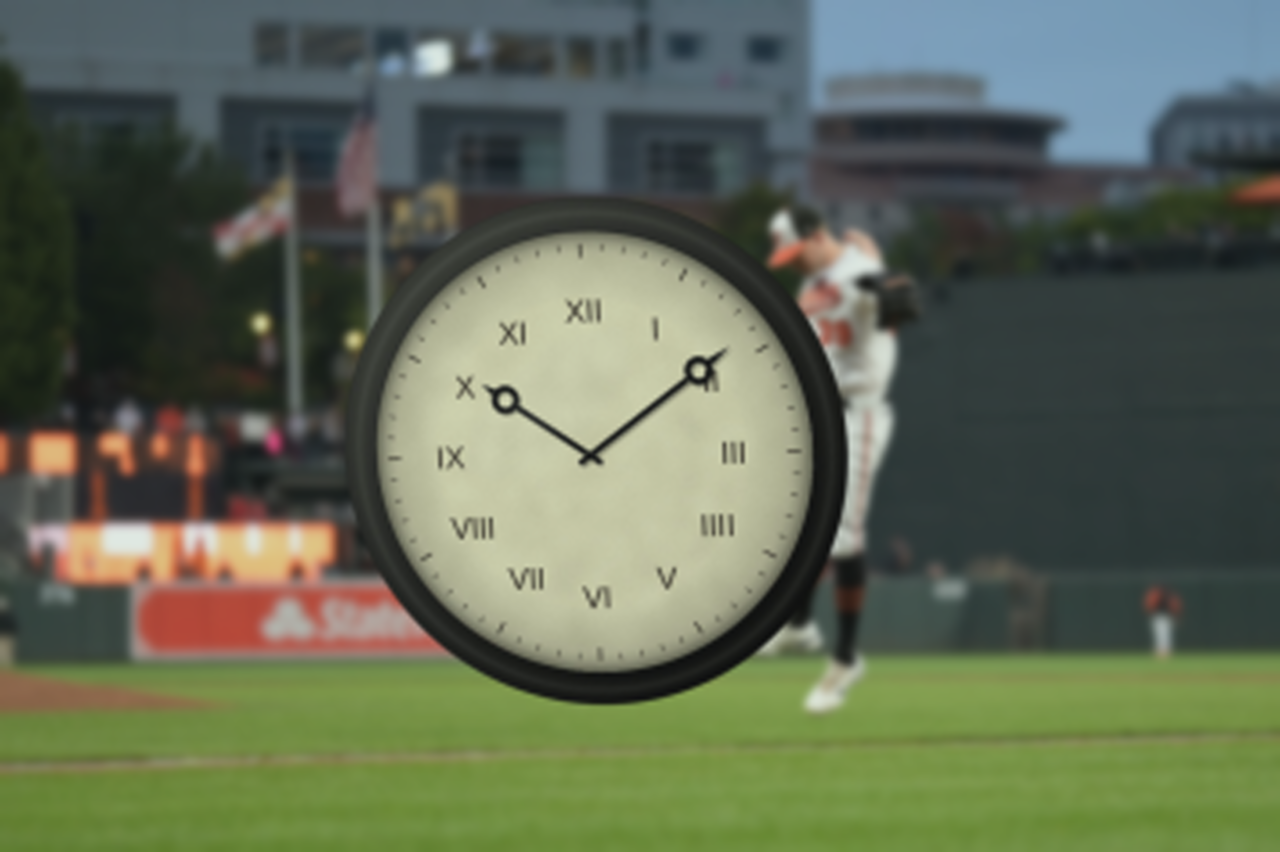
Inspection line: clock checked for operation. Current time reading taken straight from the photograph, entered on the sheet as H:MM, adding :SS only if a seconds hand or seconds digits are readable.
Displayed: 10:09
